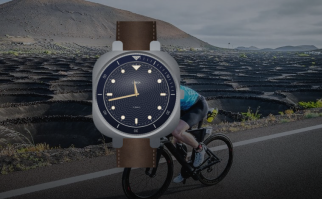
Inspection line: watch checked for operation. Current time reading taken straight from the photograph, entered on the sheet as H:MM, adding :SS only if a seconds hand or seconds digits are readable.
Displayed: 11:43
